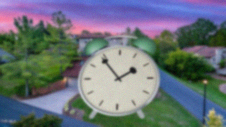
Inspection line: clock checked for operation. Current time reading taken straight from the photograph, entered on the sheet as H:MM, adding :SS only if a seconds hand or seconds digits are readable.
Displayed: 1:54
